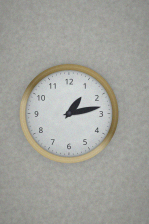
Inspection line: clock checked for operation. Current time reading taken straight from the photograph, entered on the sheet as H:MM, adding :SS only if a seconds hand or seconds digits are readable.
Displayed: 1:13
